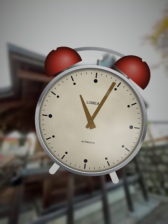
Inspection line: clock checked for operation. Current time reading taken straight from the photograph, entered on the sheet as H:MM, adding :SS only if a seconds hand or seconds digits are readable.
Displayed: 11:04
